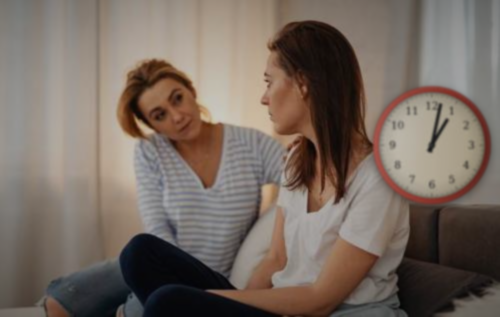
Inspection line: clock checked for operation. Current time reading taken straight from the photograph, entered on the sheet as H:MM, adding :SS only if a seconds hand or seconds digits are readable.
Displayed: 1:02
